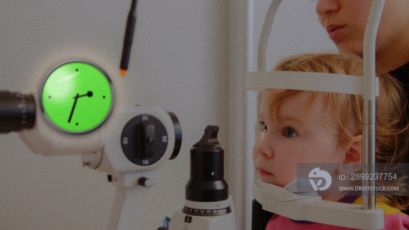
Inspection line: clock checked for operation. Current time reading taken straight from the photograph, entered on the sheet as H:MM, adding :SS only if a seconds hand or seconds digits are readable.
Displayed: 2:33
